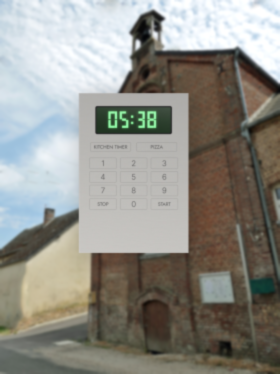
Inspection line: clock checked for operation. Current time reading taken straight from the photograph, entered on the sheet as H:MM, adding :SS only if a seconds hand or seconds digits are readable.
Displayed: 5:38
